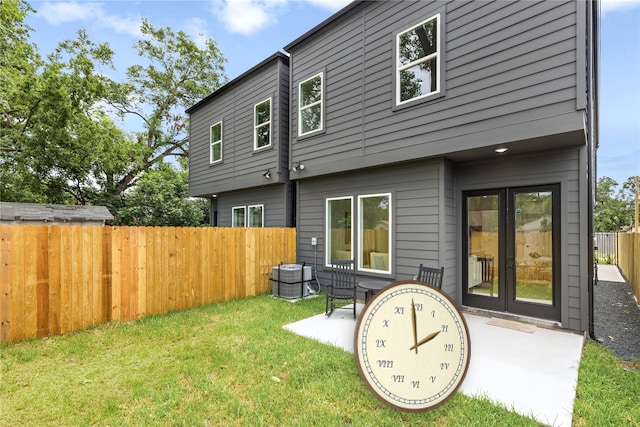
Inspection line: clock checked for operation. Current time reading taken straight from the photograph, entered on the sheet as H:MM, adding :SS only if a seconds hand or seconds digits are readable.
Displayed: 1:59
